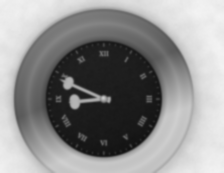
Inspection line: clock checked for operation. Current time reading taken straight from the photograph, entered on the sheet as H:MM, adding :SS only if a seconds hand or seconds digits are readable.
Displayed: 8:49
